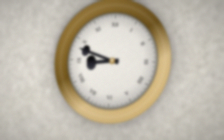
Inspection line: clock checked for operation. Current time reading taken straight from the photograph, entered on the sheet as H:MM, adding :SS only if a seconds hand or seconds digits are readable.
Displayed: 8:48
